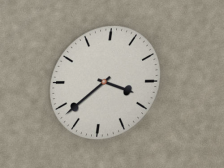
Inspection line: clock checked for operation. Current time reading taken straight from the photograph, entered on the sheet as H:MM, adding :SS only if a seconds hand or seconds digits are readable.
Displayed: 3:38
